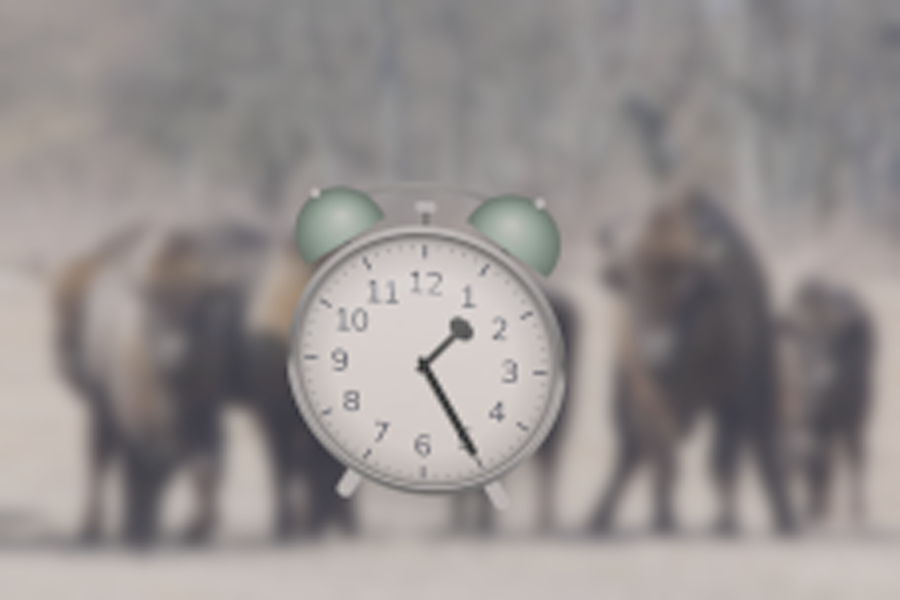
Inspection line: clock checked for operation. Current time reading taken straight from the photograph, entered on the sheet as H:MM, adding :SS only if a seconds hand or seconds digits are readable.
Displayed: 1:25
